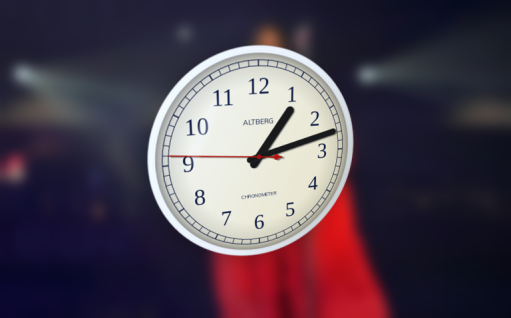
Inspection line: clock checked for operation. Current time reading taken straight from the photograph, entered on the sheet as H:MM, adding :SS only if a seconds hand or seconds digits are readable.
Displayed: 1:12:46
